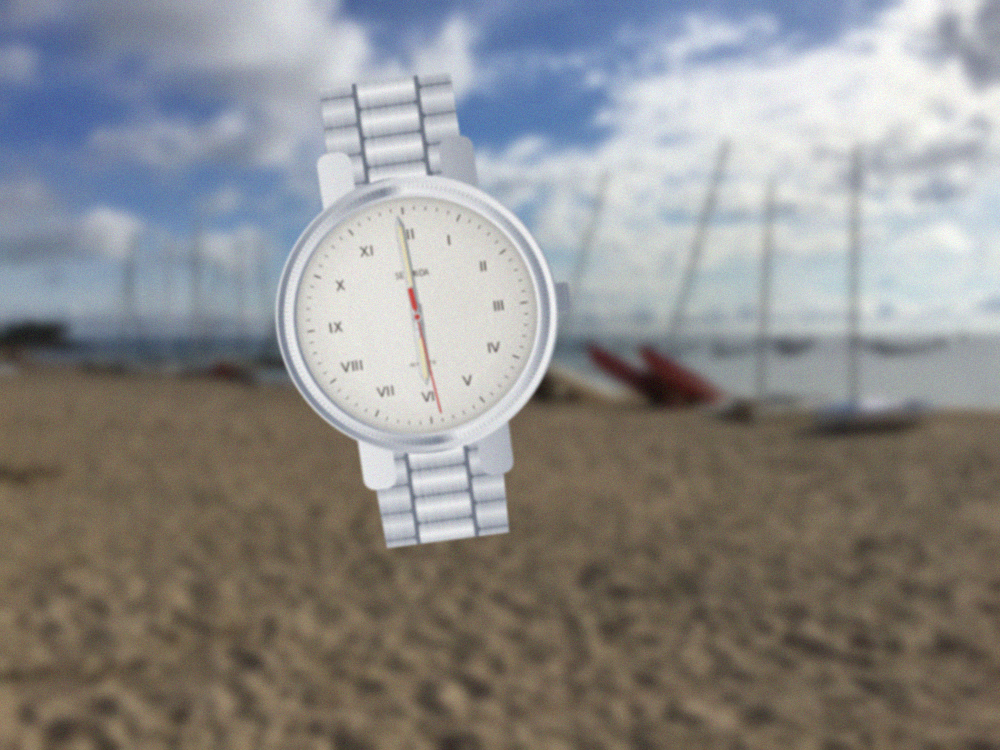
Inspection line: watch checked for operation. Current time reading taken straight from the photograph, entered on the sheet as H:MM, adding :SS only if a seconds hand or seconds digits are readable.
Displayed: 5:59:29
